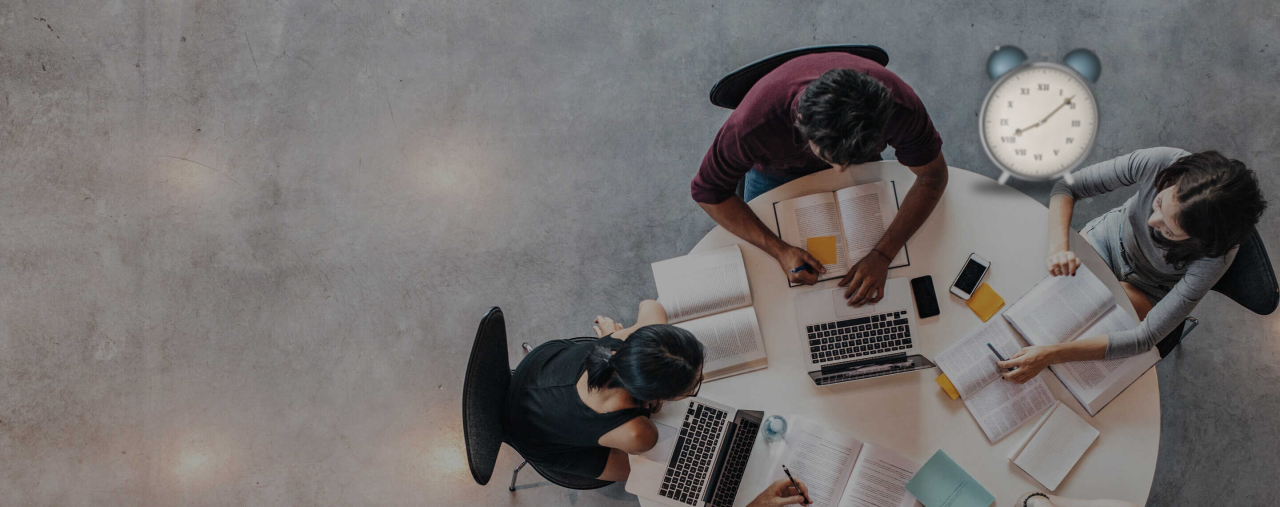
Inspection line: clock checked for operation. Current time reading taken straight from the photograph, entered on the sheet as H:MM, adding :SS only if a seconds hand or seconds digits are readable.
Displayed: 8:08
